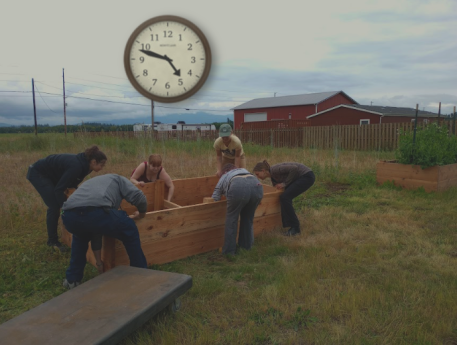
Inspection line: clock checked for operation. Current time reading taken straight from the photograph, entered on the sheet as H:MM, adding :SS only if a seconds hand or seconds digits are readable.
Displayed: 4:48
